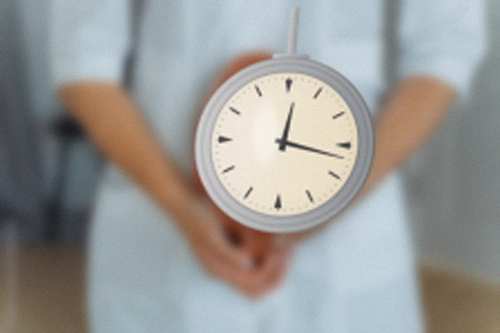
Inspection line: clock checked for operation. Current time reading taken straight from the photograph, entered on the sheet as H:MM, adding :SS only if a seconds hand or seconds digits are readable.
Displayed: 12:17
